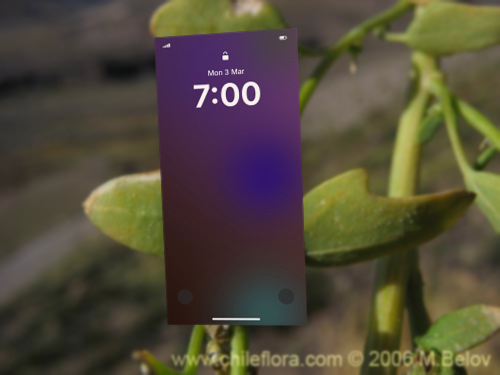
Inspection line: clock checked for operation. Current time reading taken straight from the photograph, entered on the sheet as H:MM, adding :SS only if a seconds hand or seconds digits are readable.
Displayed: 7:00
